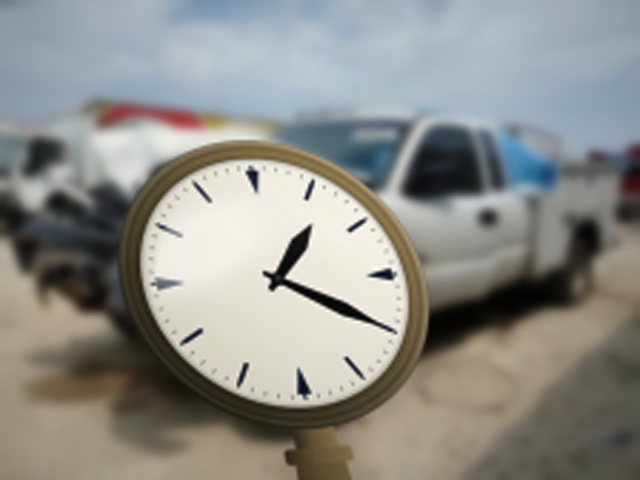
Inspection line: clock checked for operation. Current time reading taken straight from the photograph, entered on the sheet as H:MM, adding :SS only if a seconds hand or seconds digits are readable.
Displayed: 1:20
